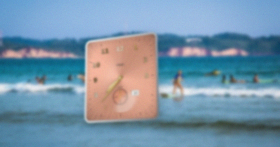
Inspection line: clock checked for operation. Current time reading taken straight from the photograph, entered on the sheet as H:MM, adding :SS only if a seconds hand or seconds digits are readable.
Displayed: 7:37
